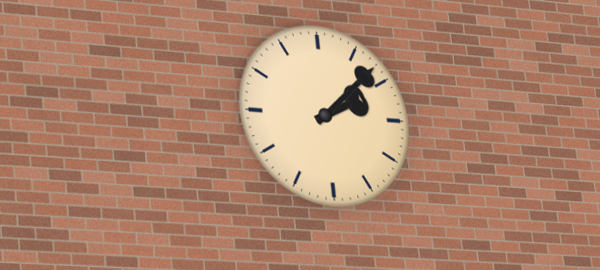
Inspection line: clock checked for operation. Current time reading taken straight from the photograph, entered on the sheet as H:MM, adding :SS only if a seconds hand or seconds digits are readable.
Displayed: 2:08
